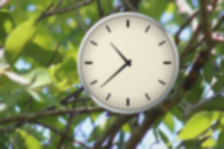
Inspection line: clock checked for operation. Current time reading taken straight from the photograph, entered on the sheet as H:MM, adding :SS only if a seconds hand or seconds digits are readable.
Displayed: 10:38
